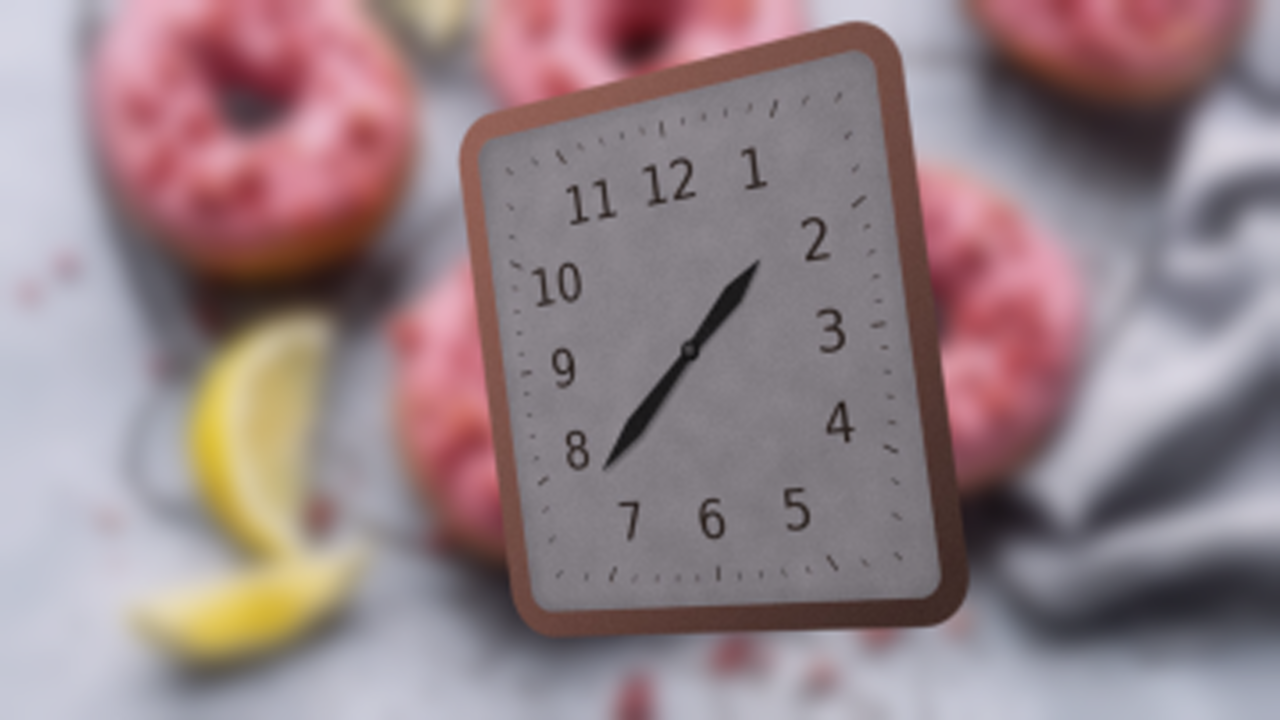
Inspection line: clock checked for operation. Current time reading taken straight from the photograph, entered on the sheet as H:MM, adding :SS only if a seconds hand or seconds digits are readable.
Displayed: 1:38
